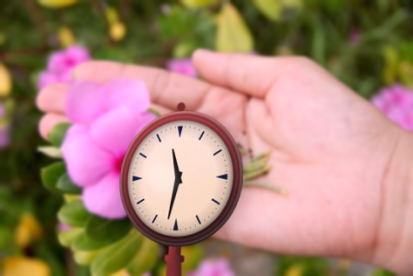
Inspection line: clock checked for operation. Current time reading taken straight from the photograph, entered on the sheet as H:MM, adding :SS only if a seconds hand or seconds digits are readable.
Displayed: 11:32
